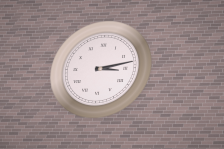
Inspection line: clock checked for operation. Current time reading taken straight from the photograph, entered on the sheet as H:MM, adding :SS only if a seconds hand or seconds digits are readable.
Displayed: 3:13
